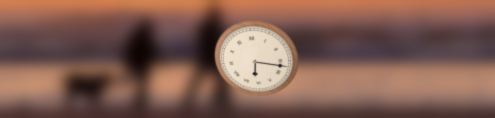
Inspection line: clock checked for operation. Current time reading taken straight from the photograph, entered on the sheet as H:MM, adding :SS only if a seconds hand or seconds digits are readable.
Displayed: 6:17
